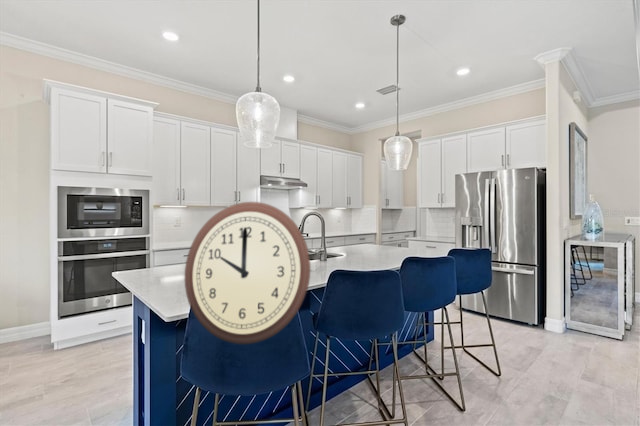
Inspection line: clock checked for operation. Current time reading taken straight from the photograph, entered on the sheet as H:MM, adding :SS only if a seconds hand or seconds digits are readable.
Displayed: 10:00
